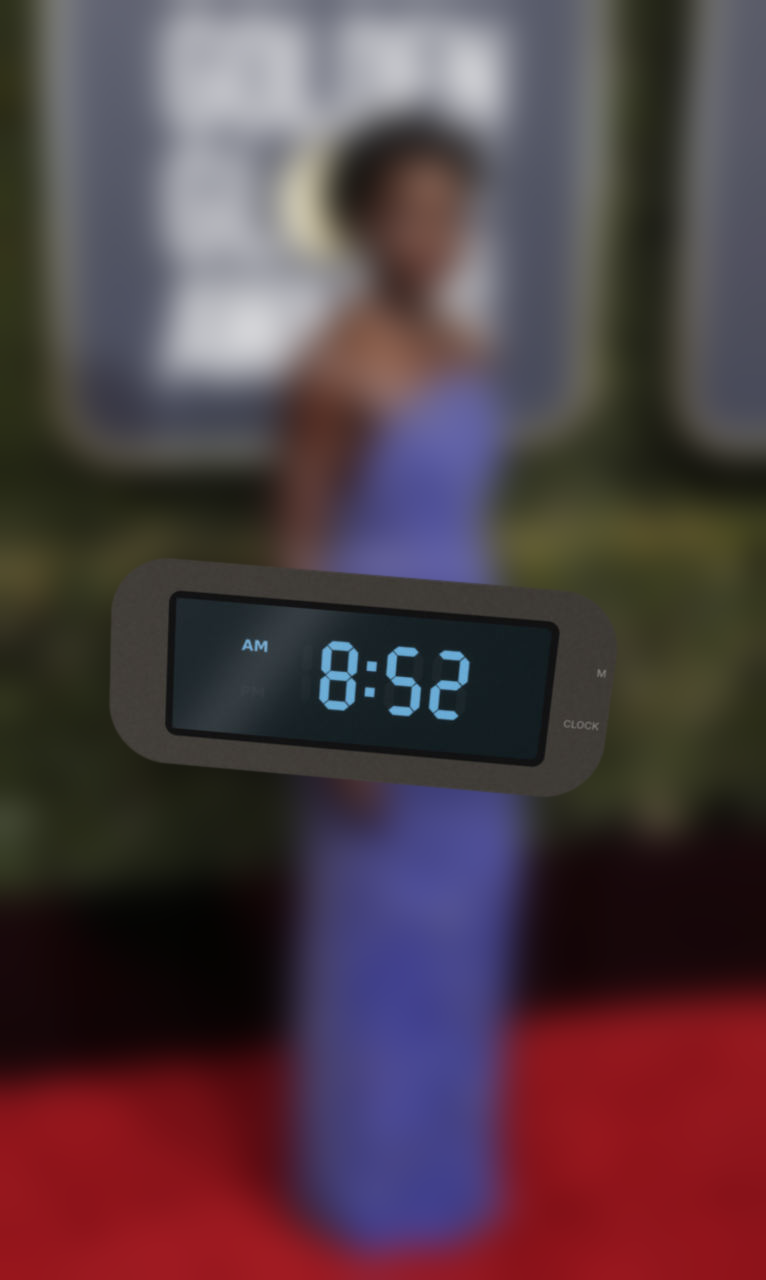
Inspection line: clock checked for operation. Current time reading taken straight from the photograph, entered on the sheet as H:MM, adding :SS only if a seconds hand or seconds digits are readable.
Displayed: 8:52
